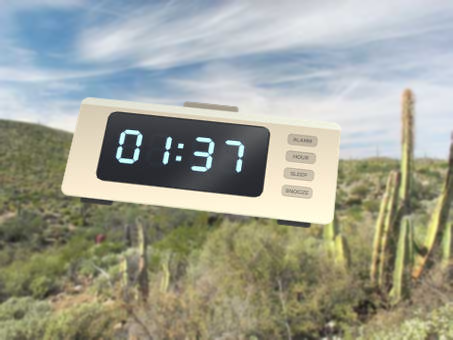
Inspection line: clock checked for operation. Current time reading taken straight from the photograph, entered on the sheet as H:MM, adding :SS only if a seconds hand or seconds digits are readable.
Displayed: 1:37
